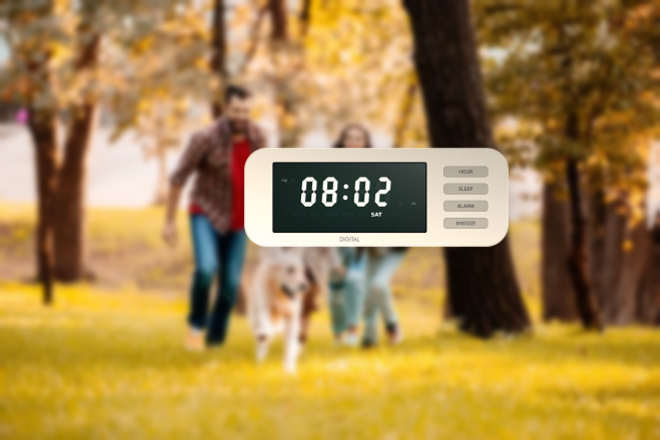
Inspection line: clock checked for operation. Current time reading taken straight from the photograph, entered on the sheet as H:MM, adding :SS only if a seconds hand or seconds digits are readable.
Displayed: 8:02
